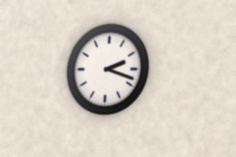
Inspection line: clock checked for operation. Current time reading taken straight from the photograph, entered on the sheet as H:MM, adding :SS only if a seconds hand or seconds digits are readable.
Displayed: 2:18
